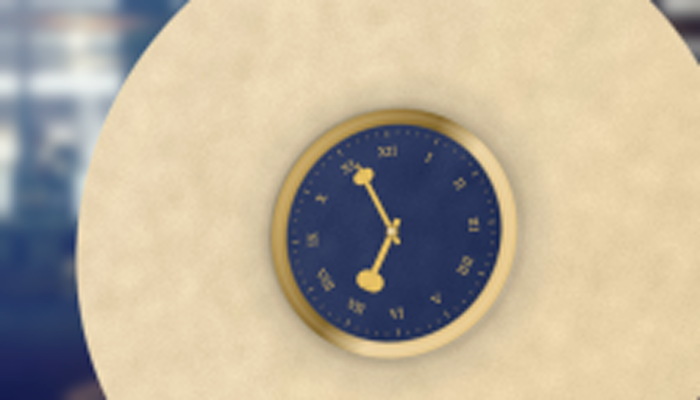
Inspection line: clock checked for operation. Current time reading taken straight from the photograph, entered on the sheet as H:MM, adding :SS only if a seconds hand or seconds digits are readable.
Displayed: 6:56
